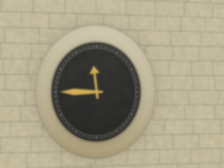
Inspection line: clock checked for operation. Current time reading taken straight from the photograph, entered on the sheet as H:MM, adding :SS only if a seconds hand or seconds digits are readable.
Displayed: 11:45
